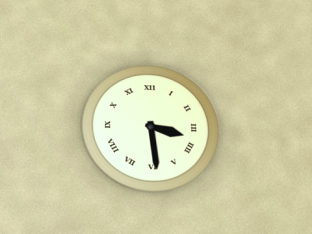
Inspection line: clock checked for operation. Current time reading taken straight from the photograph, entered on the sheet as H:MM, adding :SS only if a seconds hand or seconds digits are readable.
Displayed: 3:29
